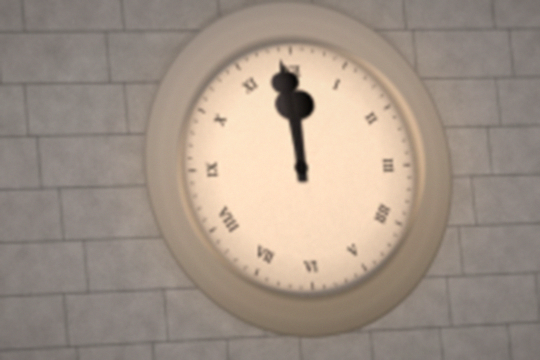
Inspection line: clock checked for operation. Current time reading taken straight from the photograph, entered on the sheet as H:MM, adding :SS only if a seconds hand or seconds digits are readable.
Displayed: 11:59
